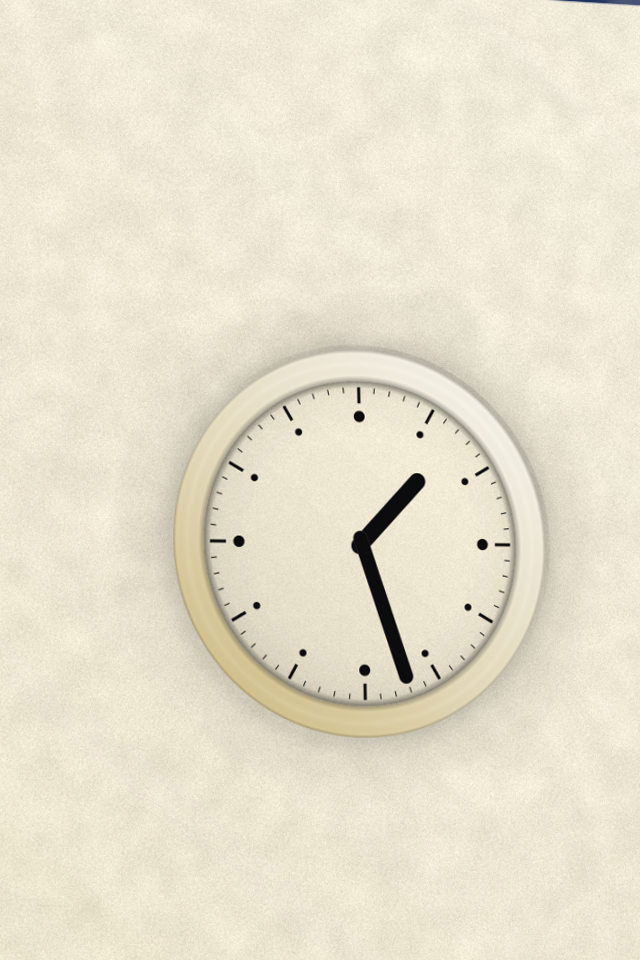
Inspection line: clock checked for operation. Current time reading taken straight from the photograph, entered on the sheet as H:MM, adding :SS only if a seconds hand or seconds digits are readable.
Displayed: 1:27
